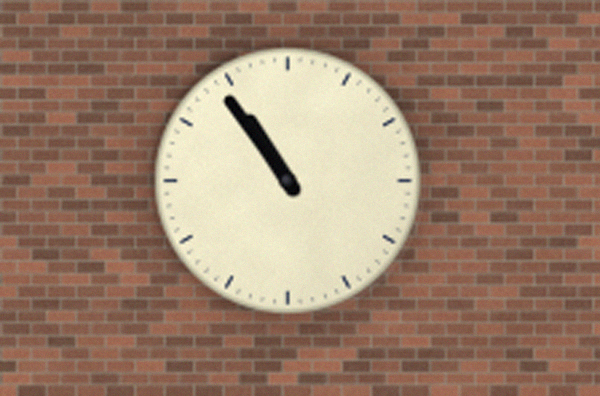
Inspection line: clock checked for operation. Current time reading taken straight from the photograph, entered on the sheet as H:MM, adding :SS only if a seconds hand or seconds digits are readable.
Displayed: 10:54
